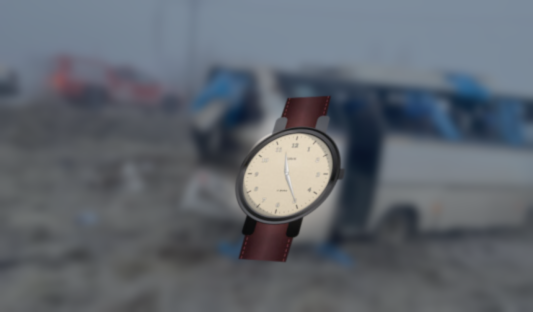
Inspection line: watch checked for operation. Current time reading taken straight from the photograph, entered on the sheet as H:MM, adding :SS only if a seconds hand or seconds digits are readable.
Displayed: 11:25
